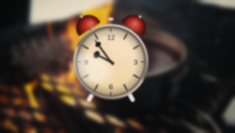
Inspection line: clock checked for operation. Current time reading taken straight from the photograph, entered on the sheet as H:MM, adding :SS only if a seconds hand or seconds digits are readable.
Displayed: 9:54
